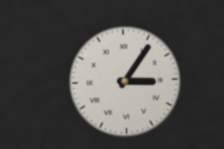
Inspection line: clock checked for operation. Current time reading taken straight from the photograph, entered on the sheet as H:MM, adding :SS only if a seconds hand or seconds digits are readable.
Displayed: 3:06
